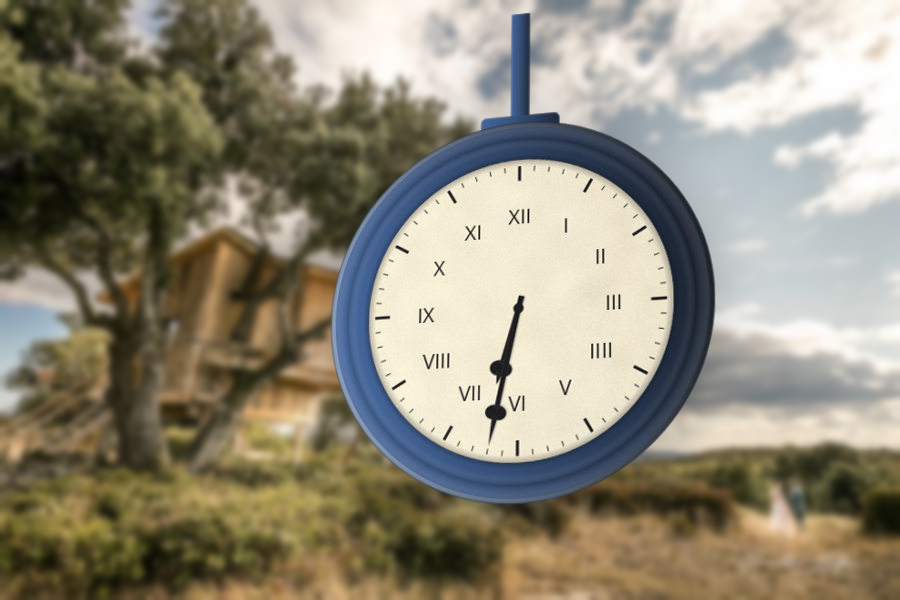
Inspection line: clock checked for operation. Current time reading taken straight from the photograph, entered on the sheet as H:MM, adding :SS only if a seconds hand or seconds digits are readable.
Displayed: 6:32
